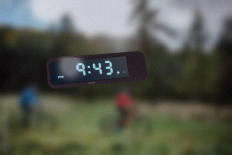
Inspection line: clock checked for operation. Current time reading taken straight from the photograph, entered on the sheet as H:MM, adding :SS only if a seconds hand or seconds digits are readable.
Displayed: 9:43
